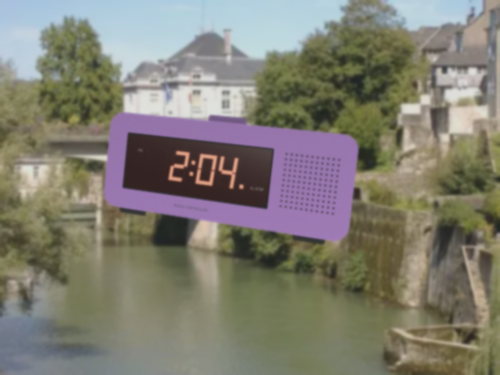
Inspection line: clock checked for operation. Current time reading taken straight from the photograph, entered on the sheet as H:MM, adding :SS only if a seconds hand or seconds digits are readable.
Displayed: 2:04
